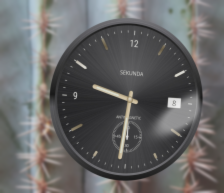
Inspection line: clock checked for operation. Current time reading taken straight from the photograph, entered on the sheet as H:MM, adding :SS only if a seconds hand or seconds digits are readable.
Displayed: 9:31
